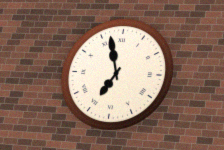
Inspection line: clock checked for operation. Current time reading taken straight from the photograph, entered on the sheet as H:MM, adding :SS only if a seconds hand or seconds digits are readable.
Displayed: 6:57
